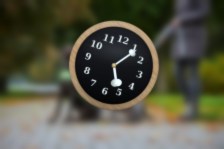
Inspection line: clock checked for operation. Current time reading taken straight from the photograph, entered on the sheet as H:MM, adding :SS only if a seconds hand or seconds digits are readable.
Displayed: 5:06
